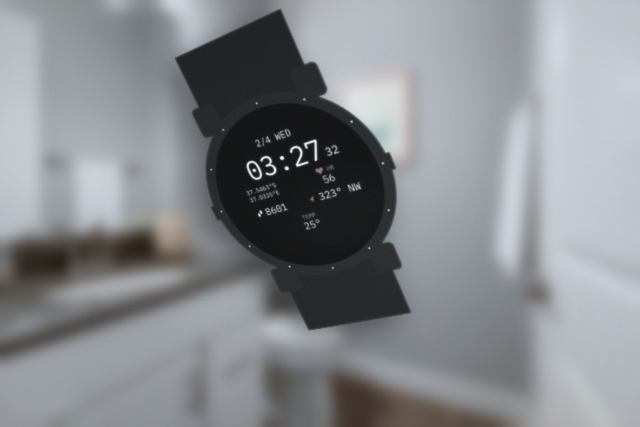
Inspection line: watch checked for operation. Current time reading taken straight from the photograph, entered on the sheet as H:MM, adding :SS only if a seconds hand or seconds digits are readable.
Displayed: 3:27:32
